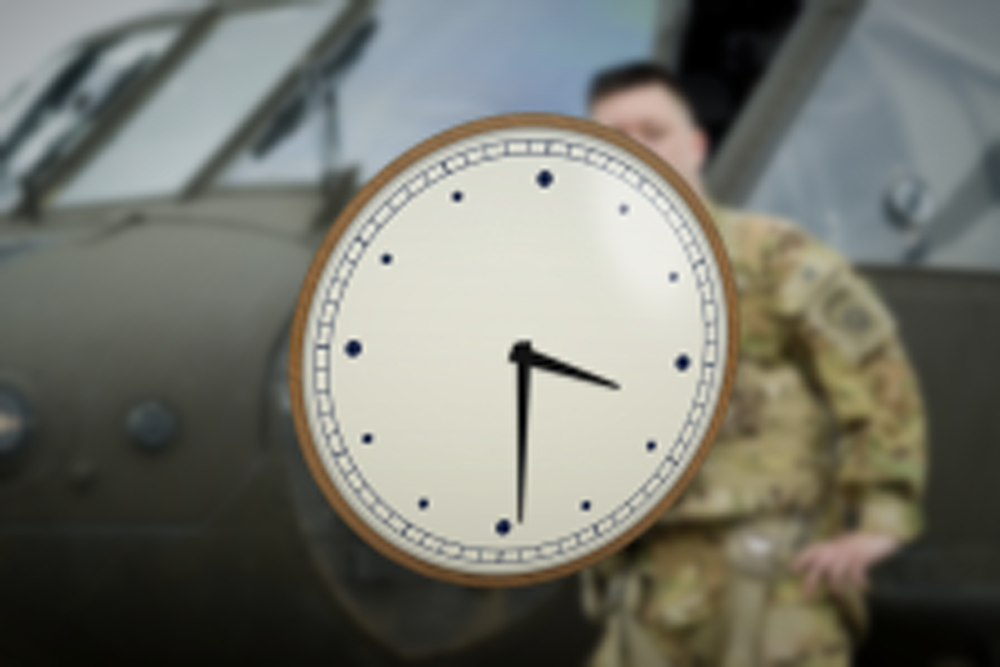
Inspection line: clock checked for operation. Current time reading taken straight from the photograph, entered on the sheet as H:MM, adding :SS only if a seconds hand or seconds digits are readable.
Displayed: 3:29
